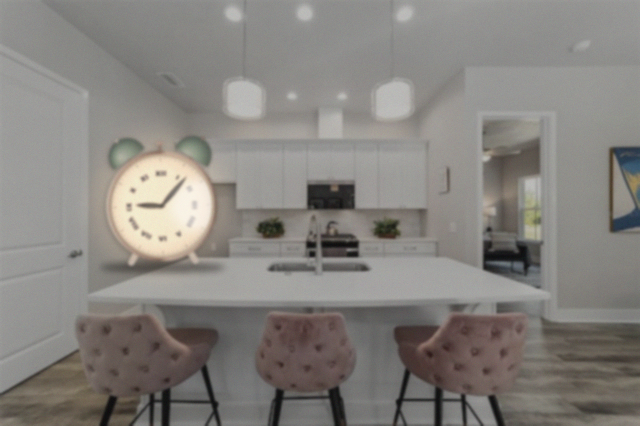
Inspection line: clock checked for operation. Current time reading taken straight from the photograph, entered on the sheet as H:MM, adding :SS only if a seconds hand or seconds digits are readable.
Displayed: 9:07
